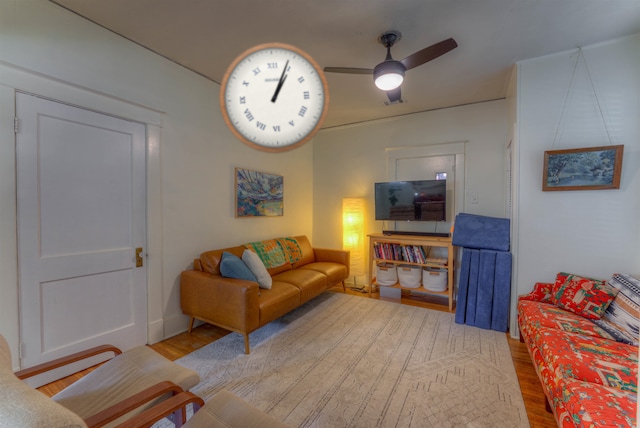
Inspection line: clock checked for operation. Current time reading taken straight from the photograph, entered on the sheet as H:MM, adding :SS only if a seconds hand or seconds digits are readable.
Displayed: 1:04
